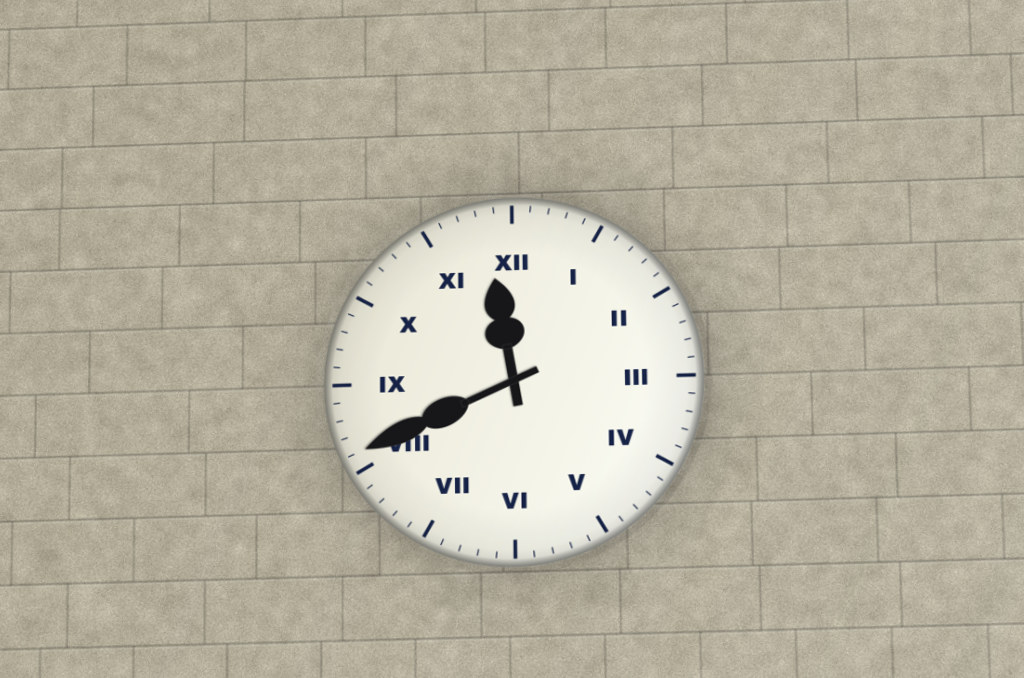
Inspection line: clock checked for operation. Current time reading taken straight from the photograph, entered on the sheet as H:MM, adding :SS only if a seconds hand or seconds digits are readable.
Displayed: 11:41
